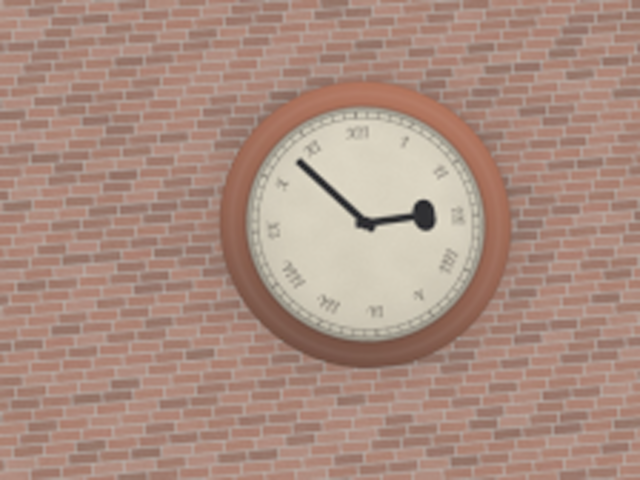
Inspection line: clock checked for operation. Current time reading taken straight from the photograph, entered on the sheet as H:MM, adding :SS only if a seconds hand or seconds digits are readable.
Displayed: 2:53
